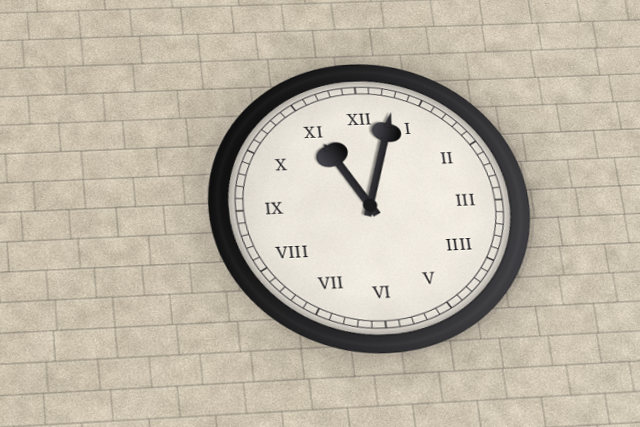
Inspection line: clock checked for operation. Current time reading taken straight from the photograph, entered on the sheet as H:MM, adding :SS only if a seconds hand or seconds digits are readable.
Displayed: 11:03
